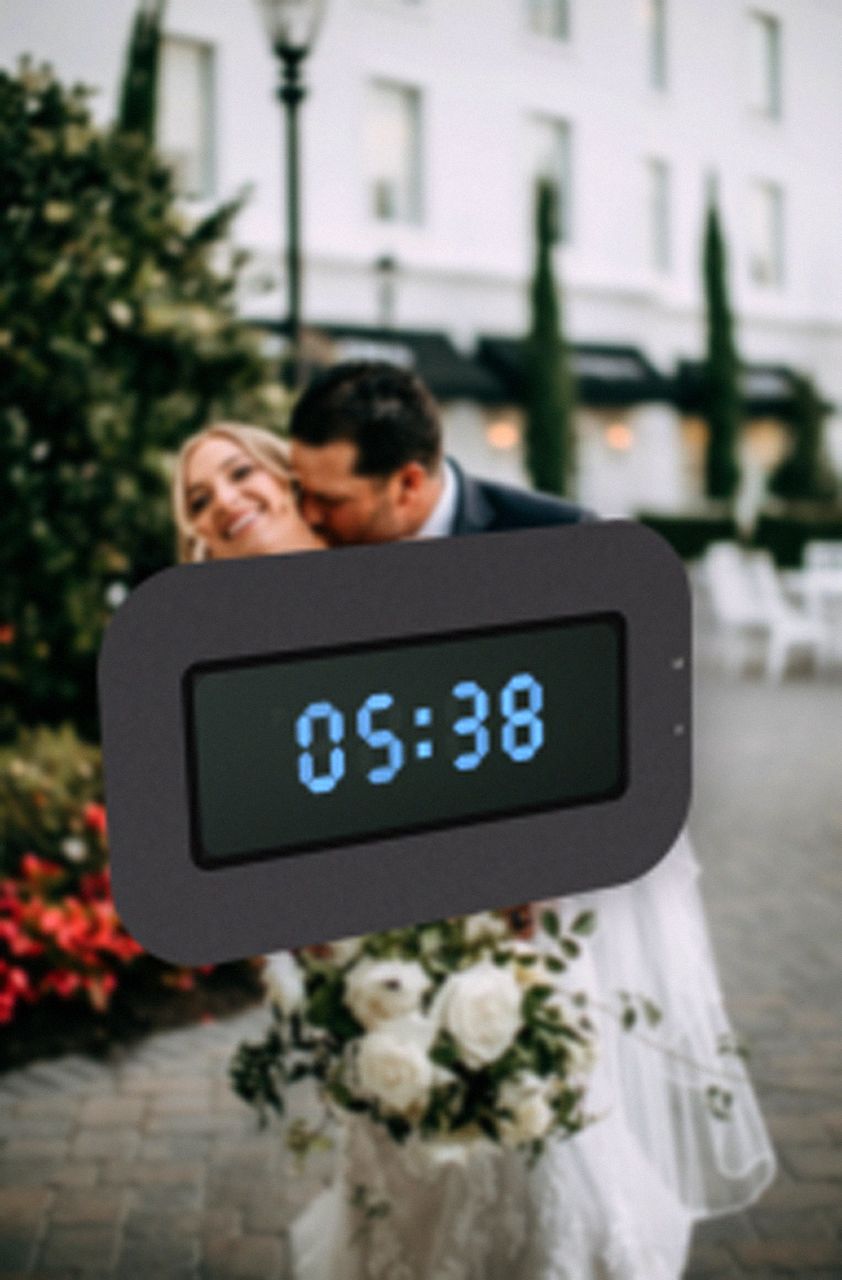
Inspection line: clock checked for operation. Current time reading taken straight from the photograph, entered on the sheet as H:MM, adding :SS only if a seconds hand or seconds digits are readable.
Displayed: 5:38
